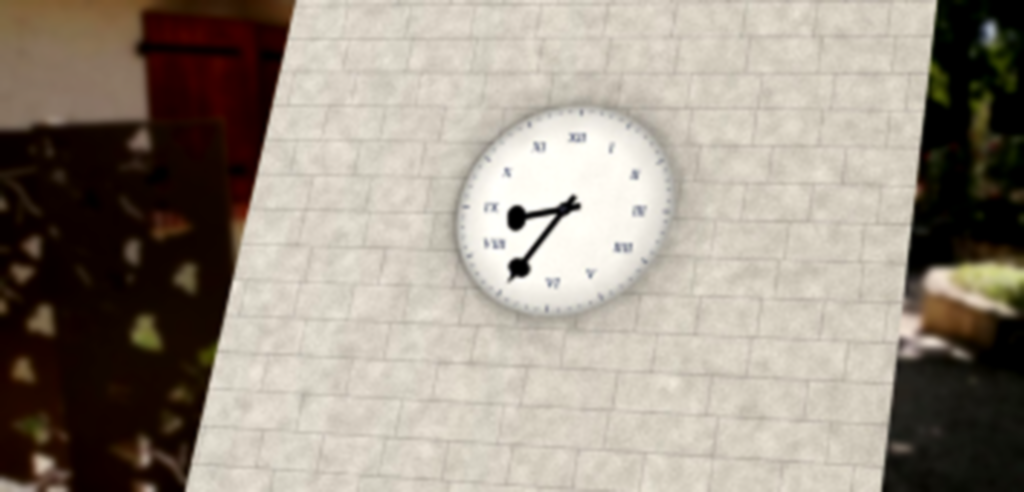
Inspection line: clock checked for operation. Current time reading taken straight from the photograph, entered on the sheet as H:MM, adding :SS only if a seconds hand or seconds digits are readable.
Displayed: 8:35
